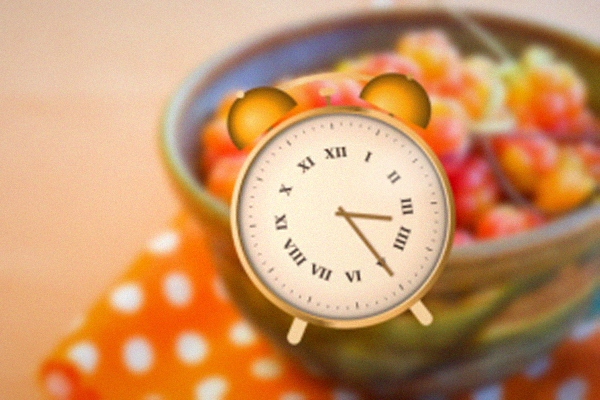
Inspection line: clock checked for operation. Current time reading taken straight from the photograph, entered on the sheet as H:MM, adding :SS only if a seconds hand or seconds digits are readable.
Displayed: 3:25
